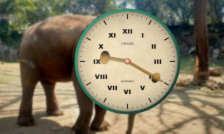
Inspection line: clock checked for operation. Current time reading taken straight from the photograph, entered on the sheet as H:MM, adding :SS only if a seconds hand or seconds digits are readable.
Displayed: 9:20
